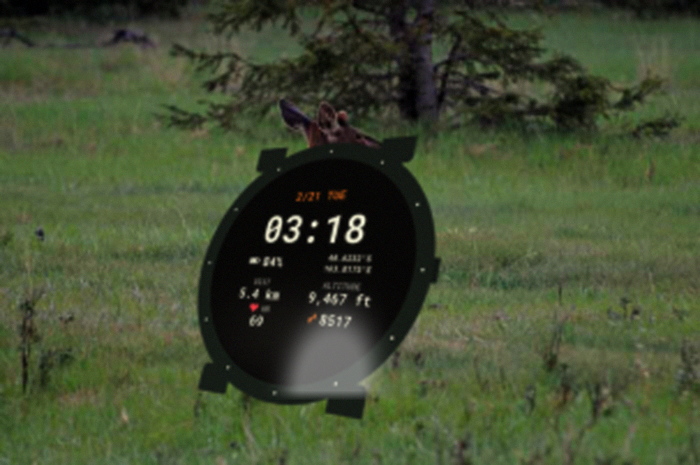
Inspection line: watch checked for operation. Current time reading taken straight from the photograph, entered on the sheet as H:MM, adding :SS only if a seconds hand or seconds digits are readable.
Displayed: 3:18
